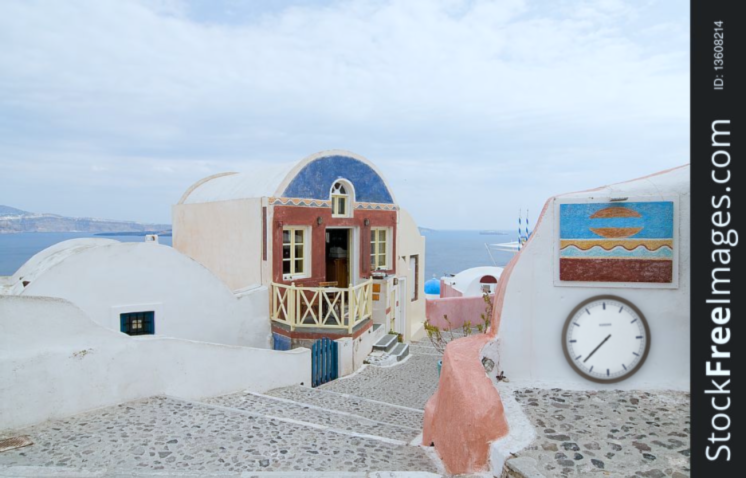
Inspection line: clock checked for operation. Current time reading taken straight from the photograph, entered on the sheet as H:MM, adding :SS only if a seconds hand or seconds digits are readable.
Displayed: 7:38
